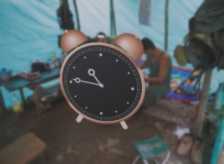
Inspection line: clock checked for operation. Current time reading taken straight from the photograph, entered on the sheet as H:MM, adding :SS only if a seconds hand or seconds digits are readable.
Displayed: 10:46
